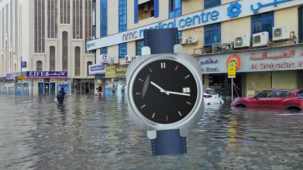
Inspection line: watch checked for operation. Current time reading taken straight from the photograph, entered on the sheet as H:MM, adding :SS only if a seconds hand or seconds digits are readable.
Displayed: 10:17
